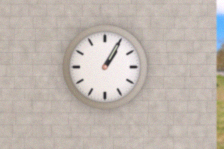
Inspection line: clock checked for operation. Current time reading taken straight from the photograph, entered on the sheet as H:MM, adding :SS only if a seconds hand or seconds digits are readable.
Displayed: 1:05
